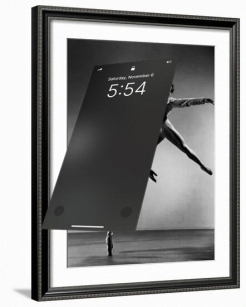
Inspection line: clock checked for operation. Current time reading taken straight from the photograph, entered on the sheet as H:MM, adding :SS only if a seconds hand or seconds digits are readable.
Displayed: 5:54
